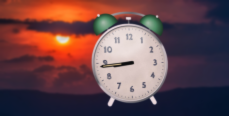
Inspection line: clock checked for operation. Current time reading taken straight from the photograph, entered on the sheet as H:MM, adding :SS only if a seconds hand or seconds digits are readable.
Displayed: 8:44
